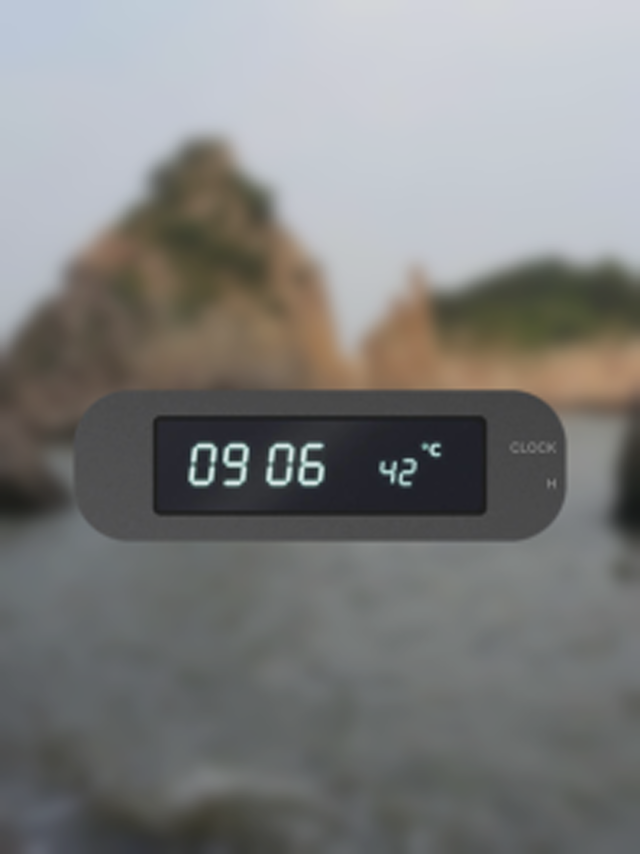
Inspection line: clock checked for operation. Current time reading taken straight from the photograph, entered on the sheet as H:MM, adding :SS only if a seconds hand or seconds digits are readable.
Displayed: 9:06
